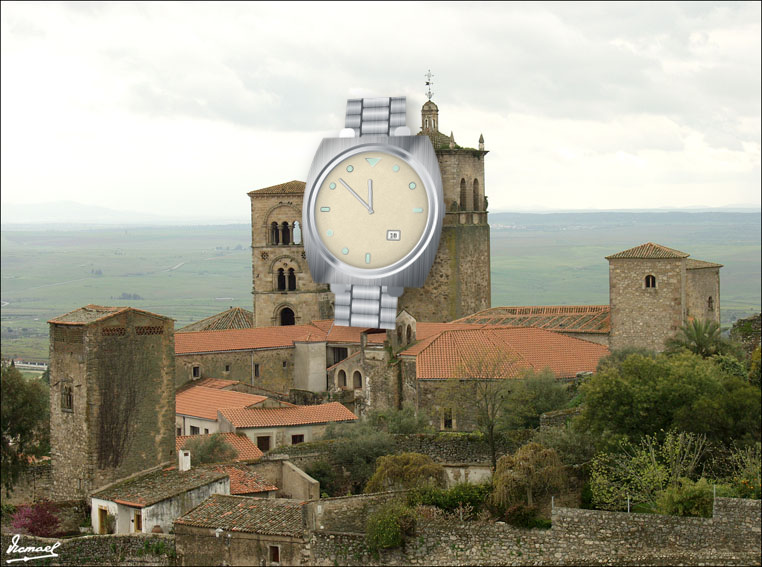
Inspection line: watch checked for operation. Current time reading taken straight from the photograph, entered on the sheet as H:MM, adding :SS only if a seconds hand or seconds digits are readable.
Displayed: 11:52
